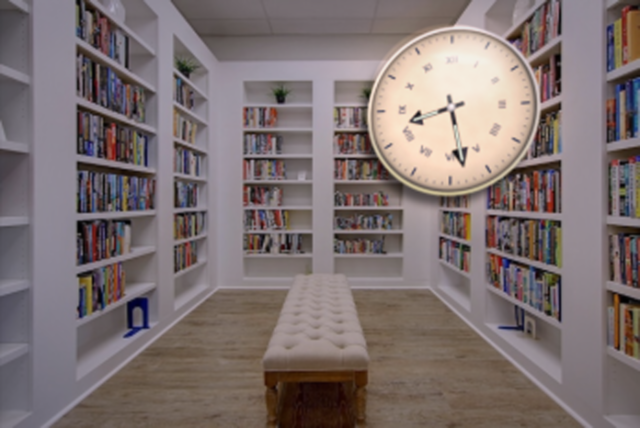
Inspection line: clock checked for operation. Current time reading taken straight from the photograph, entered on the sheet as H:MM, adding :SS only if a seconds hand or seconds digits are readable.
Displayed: 8:28
